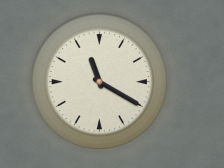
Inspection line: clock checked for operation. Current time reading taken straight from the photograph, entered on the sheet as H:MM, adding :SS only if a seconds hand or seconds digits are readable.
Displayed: 11:20
